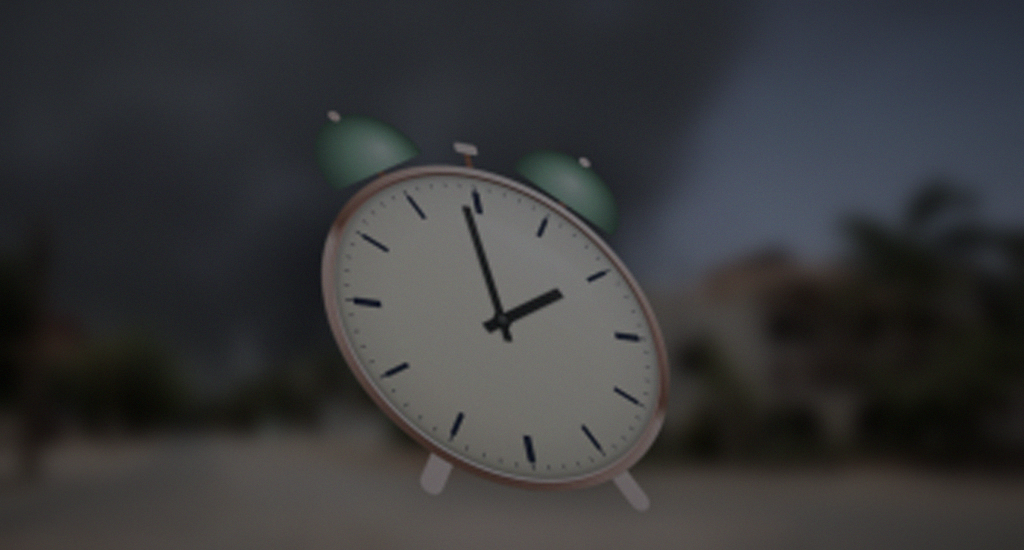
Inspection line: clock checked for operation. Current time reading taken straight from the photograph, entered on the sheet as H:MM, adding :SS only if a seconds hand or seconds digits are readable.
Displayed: 1:59
